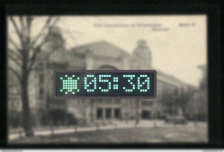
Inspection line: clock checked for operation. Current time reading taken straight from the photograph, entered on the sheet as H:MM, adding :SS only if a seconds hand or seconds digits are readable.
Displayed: 5:30
